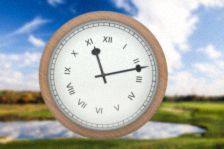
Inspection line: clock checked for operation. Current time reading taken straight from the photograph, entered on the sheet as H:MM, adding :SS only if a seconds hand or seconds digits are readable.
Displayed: 11:12
